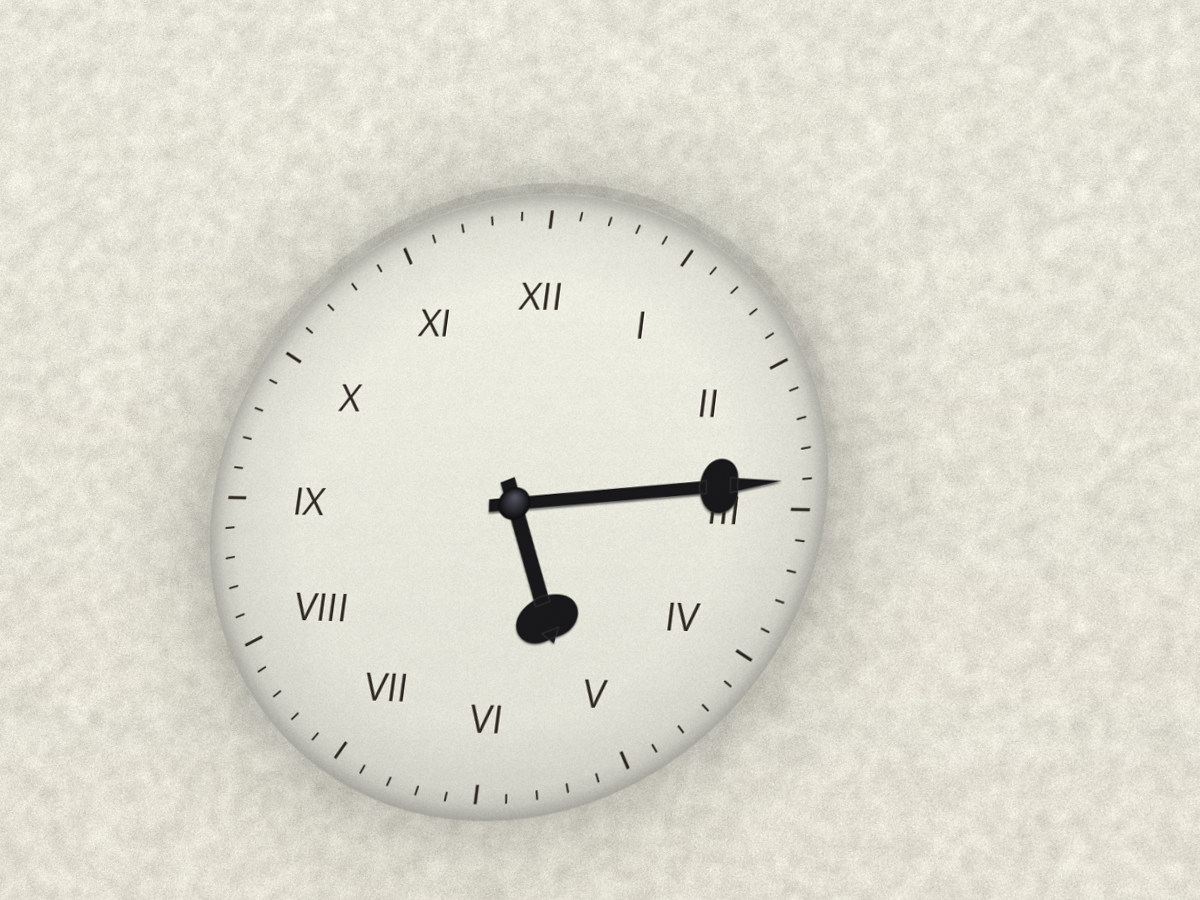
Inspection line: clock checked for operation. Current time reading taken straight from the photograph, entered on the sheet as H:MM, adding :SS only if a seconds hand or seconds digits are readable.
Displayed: 5:14
